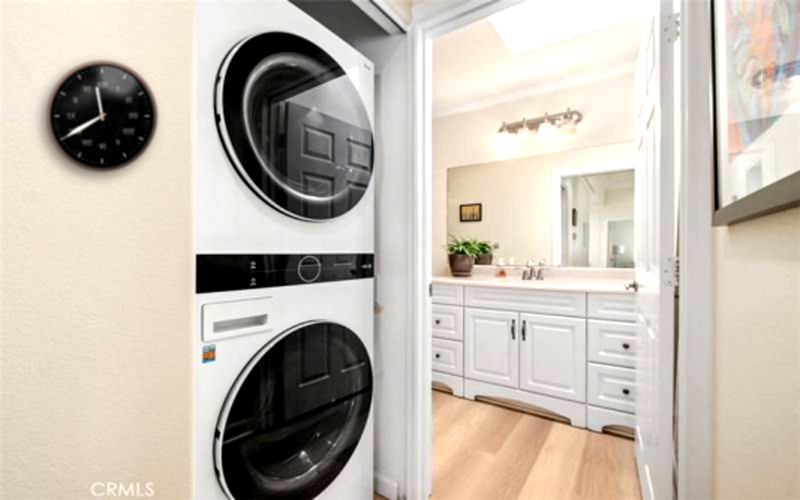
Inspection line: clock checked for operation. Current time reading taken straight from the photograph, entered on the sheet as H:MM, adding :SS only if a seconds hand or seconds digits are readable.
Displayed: 11:40
